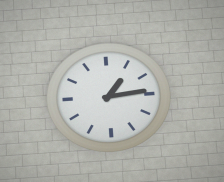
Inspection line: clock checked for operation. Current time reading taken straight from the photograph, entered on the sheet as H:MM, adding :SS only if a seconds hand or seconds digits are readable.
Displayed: 1:14
